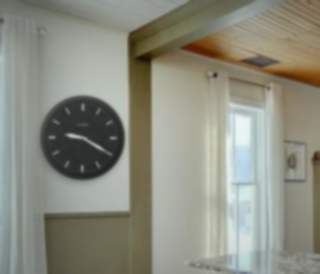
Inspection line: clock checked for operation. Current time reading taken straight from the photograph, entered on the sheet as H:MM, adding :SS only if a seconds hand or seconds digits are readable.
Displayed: 9:20
